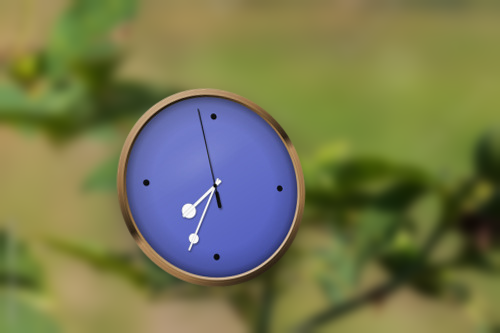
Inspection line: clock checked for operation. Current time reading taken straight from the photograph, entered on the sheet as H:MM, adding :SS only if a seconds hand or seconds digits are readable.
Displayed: 7:33:58
